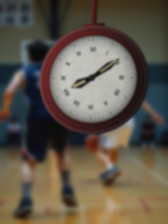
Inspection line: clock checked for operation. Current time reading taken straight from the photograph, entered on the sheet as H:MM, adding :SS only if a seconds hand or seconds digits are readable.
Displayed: 8:09
